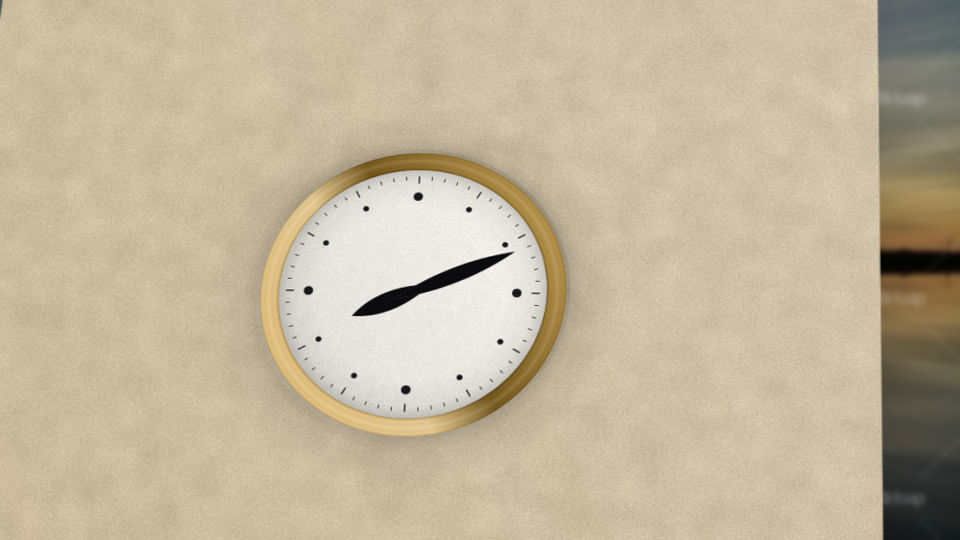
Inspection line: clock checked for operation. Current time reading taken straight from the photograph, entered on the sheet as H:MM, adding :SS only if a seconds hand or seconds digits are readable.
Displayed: 8:11
